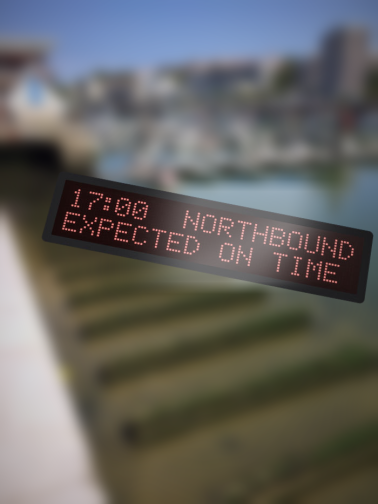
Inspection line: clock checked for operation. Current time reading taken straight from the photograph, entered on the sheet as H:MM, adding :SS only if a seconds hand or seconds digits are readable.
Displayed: 17:00
